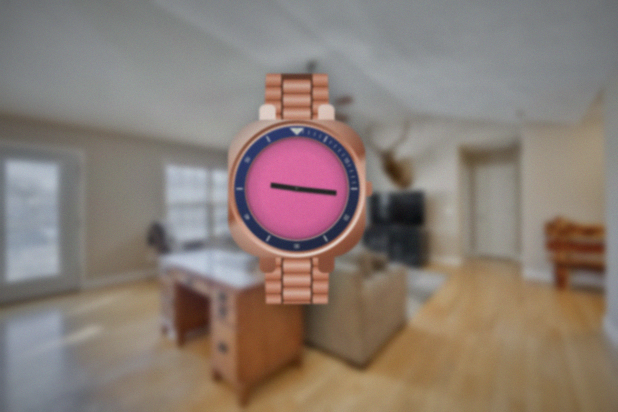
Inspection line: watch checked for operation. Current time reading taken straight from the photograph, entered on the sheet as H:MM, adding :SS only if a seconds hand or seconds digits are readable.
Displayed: 9:16
